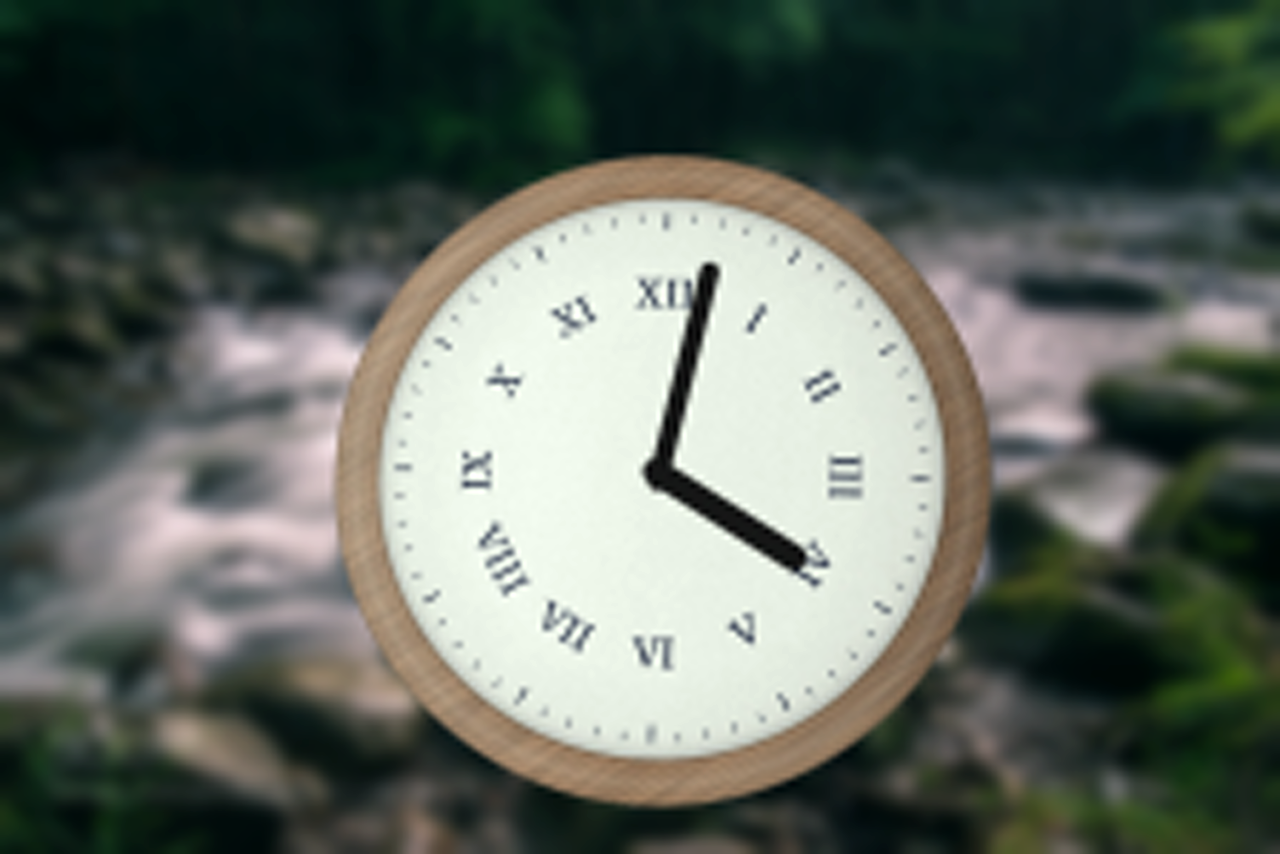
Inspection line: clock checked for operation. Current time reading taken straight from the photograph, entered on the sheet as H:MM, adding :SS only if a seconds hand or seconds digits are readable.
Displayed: 4:02
